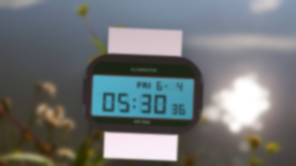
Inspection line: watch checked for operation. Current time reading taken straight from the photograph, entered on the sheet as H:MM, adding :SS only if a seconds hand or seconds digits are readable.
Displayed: 5:30
